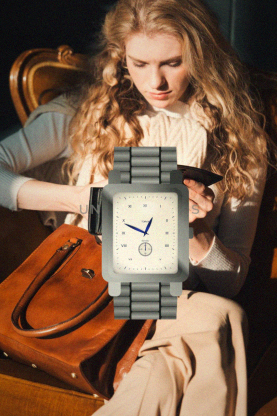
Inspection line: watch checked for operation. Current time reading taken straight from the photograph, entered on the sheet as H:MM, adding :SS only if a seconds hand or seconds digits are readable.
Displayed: 12:49
